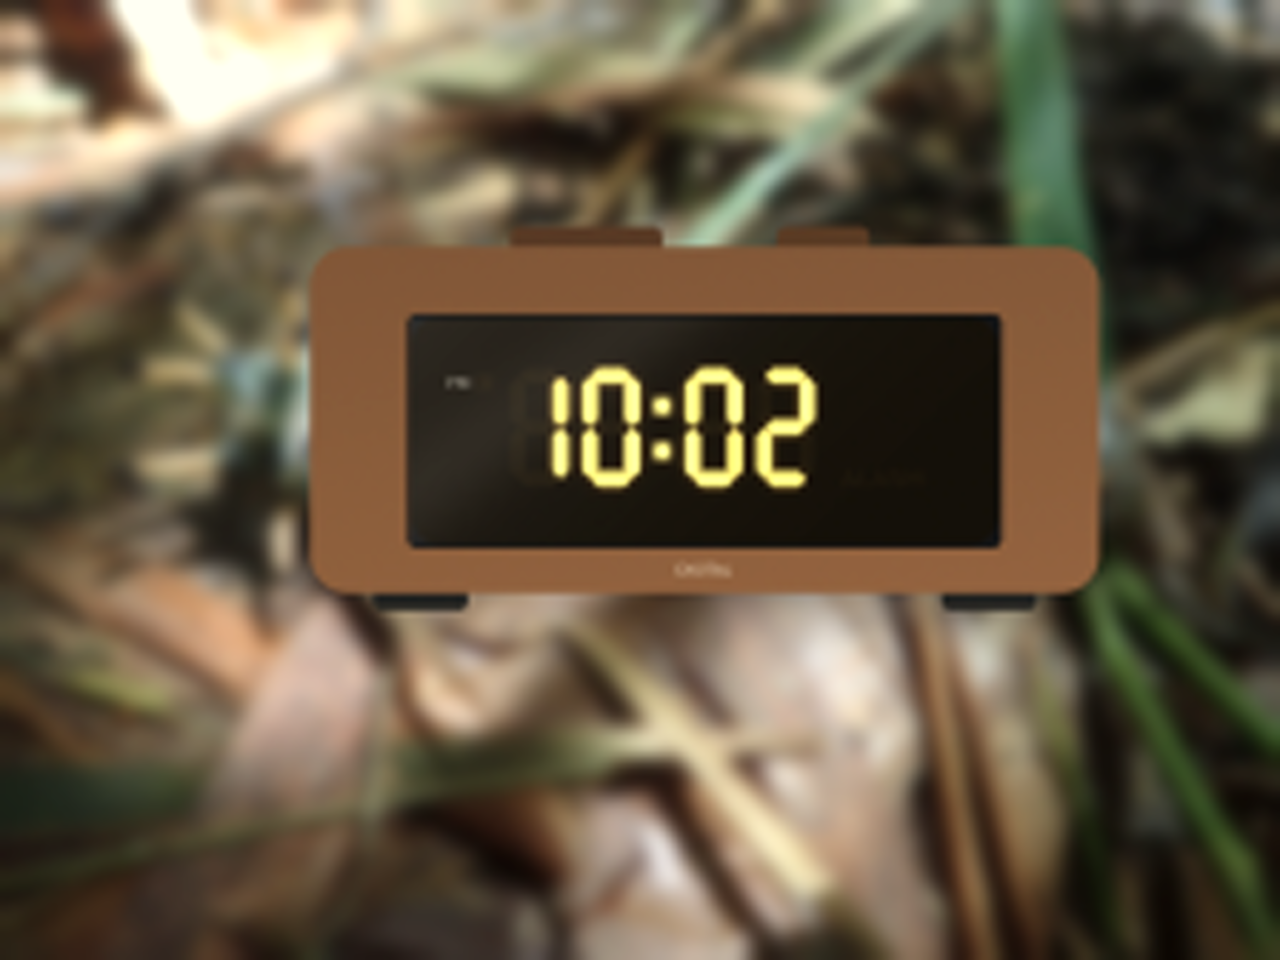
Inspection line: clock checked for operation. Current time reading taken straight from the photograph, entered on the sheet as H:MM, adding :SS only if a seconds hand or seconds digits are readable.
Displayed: 10:02
